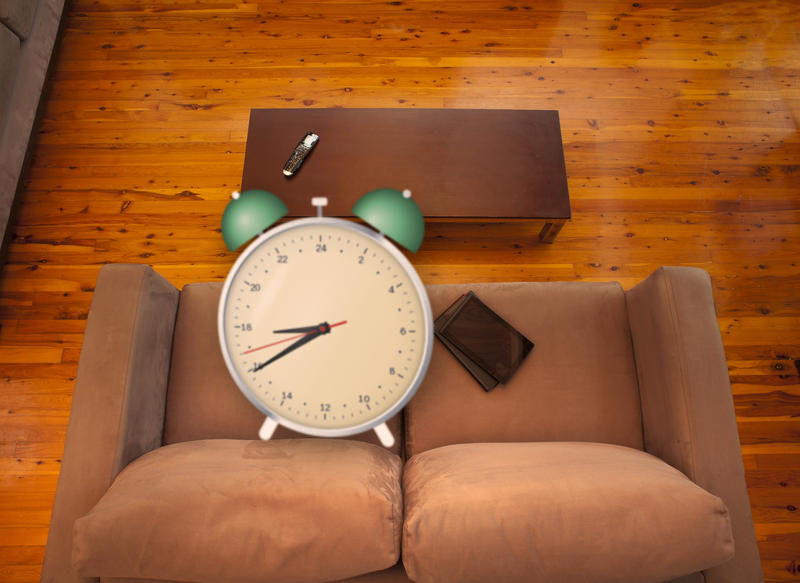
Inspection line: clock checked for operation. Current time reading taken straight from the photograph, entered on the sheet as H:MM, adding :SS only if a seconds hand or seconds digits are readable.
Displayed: 17:39:42
